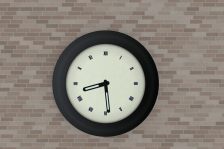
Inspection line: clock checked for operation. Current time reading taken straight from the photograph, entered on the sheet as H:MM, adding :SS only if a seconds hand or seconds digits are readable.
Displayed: 8:29
